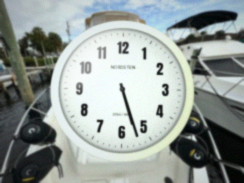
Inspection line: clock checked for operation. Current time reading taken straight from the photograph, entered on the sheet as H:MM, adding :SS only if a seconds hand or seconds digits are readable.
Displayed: 5:27
